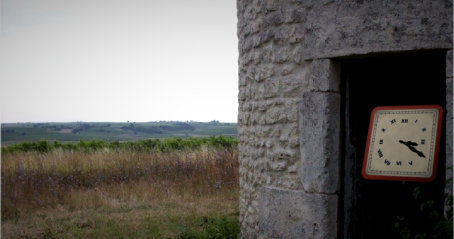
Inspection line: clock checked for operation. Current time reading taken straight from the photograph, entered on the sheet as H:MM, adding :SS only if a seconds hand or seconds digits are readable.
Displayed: 3:20
